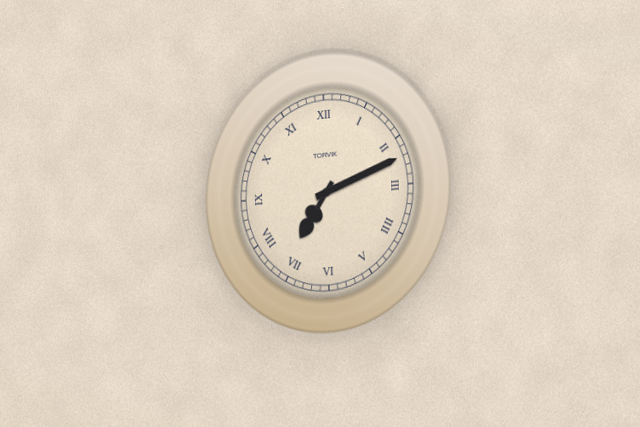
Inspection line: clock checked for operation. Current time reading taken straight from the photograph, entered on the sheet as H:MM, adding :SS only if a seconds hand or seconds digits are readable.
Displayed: 7:12
